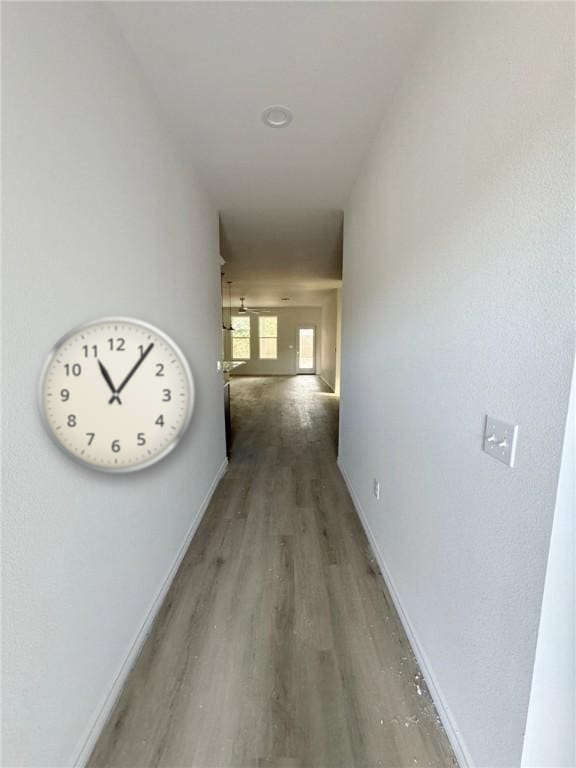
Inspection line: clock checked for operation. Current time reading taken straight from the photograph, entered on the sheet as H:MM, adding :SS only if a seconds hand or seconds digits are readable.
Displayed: 11:06
